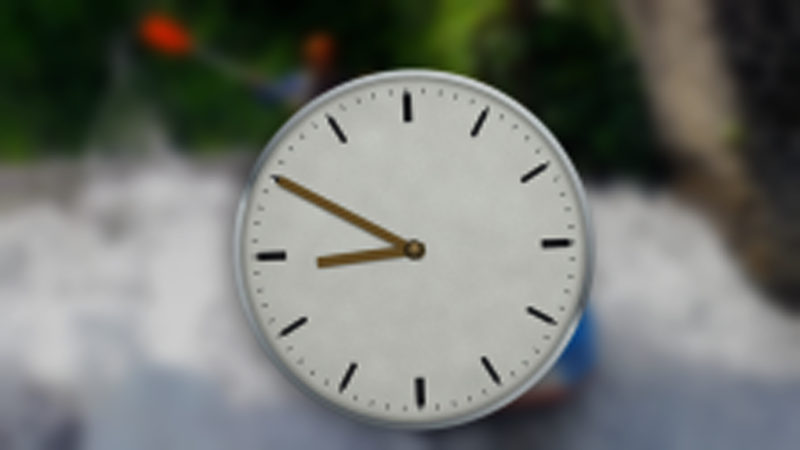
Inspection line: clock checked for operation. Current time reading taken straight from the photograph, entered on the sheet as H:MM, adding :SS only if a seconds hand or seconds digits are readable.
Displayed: 8:50
